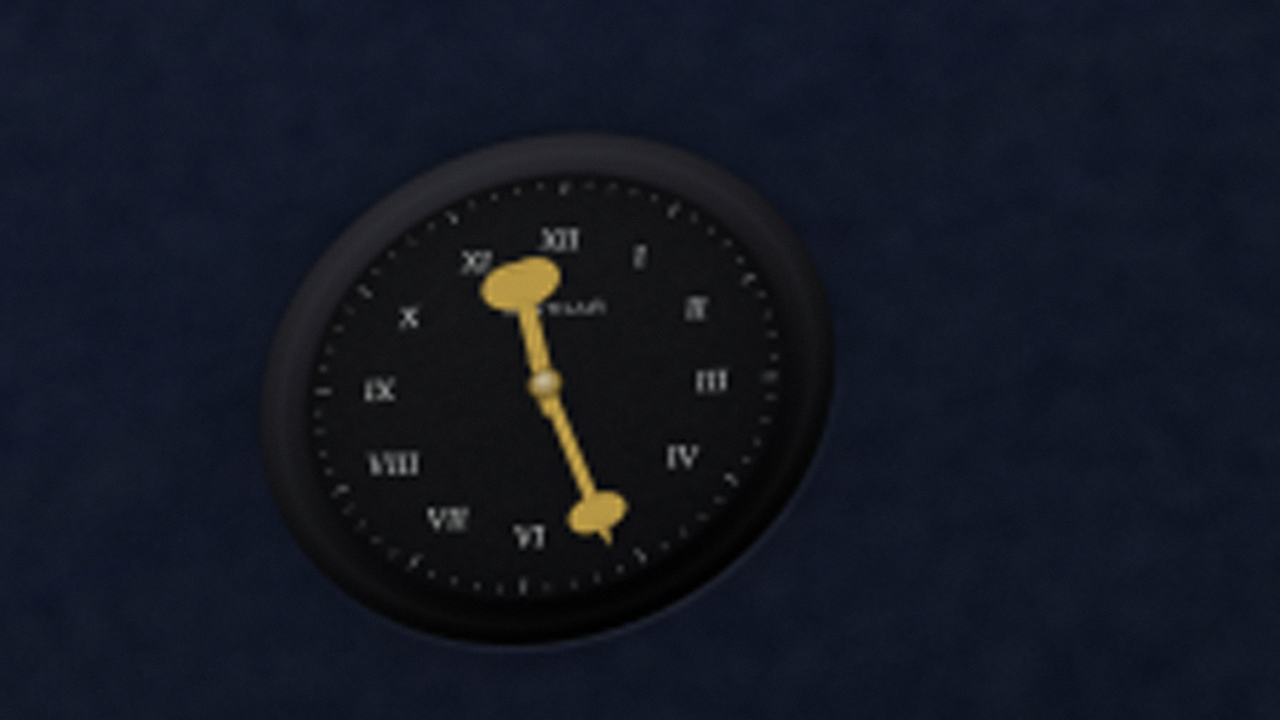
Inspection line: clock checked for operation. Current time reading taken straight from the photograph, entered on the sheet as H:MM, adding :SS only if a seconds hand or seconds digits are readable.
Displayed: 11:26
